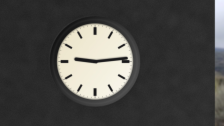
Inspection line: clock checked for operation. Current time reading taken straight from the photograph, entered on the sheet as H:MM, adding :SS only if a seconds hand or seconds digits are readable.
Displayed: 9:14
